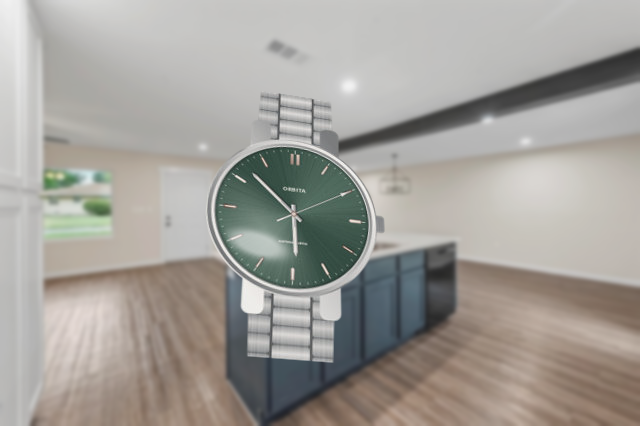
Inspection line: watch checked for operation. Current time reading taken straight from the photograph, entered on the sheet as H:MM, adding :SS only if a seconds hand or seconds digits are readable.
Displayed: 5:52:10
